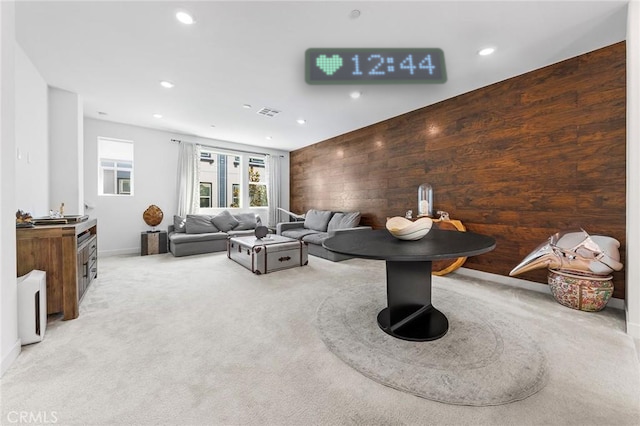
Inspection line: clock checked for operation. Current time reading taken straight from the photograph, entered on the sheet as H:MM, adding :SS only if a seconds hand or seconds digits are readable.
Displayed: 12:44
